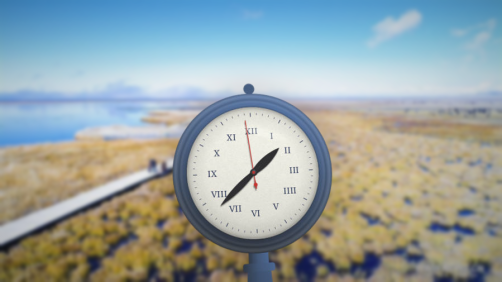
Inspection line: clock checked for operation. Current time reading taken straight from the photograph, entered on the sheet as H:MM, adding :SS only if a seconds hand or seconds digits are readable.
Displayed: 1:37:59
